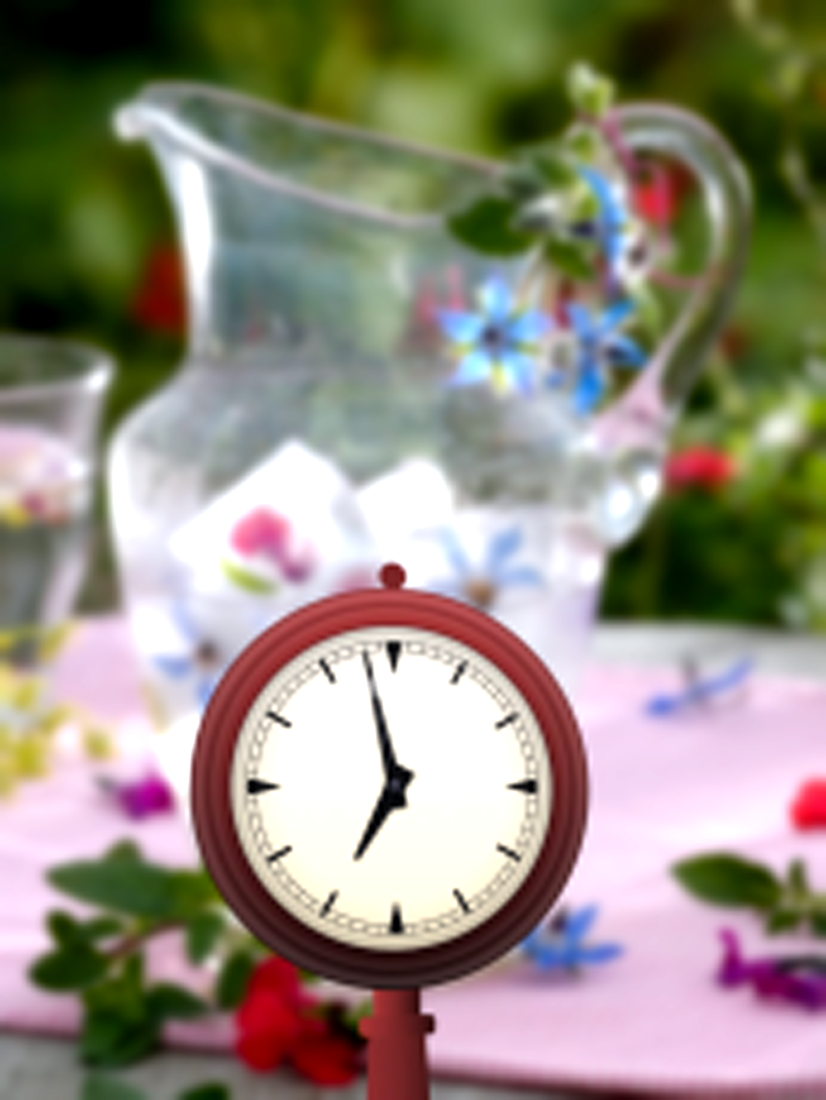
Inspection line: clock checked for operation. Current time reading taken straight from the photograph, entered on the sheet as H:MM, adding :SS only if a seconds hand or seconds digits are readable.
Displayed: 6:58
